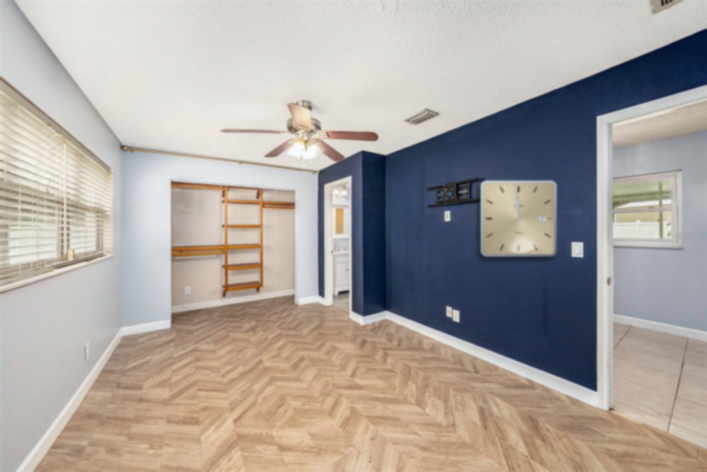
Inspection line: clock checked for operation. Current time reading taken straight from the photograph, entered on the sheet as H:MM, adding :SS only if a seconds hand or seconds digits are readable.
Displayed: 11:59
